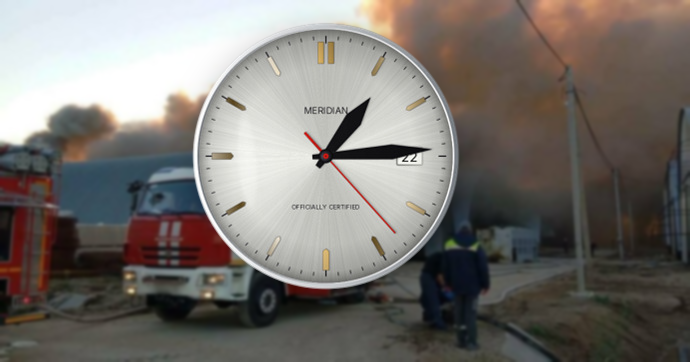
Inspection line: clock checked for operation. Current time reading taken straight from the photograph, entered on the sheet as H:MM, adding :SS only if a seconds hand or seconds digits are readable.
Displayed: 1:14:23
